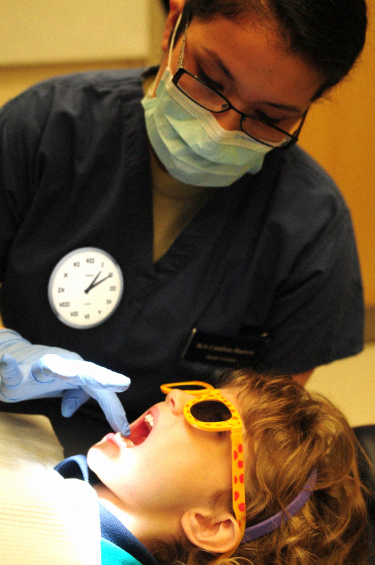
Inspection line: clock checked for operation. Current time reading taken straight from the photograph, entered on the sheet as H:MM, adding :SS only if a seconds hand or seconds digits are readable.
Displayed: 1:10
